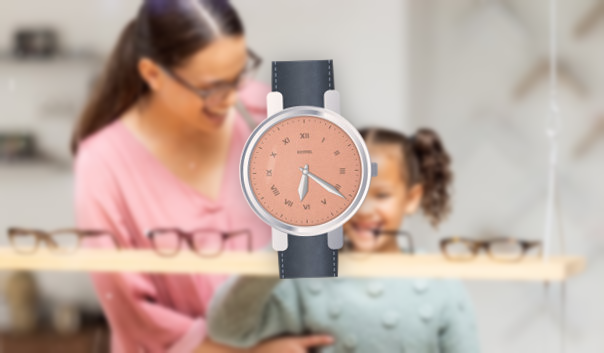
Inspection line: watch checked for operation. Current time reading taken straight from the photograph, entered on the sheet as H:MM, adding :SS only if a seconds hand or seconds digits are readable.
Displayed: 6:21
